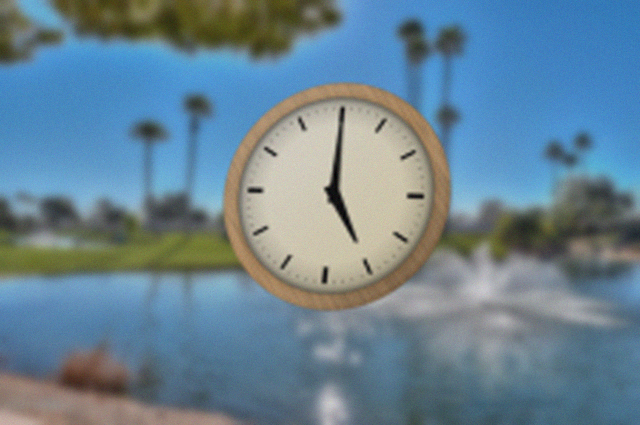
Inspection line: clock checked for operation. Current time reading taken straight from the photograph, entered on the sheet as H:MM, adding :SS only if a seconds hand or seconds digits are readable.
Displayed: 5:00
